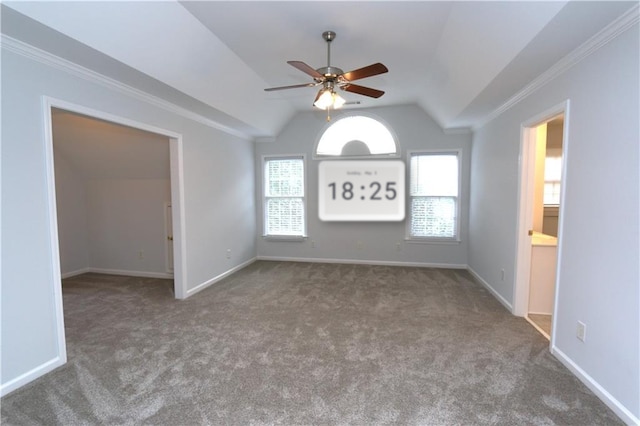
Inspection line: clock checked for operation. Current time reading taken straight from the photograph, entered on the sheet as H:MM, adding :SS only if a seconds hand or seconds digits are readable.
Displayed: 18:25
